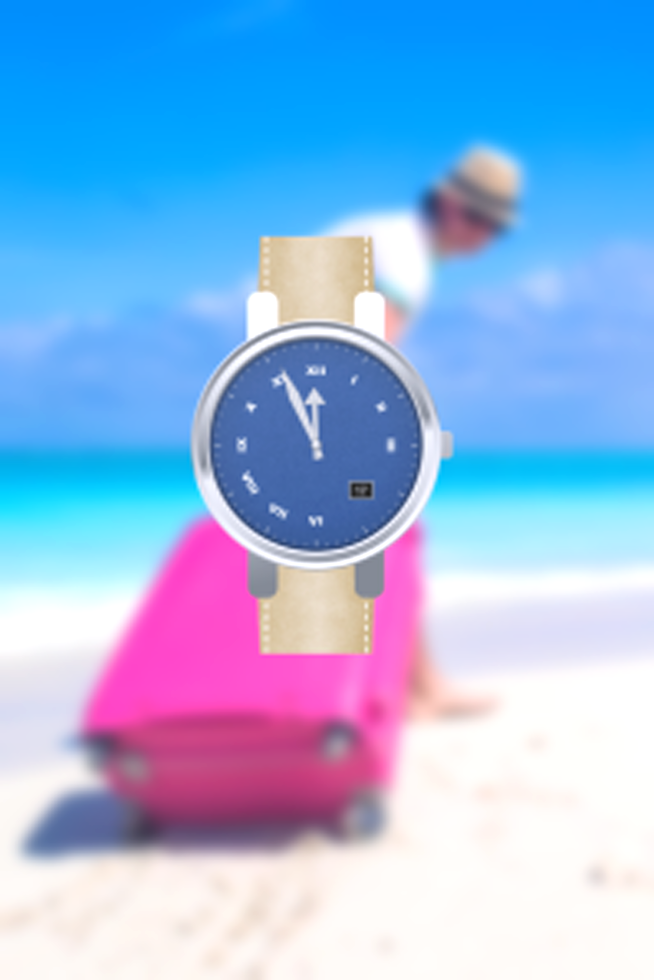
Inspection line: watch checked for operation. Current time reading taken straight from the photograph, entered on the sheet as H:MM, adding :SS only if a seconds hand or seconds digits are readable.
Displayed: 11:56
